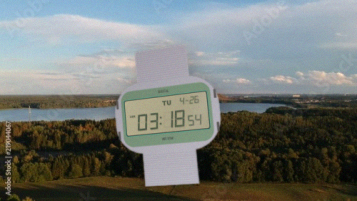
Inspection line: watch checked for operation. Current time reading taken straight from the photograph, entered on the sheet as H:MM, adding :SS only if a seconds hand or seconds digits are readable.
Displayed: 3:18:54
